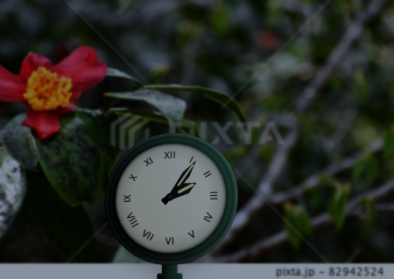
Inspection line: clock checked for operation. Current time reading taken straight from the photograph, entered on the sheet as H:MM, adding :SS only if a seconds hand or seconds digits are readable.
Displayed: 2:06
